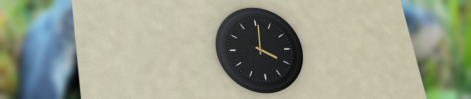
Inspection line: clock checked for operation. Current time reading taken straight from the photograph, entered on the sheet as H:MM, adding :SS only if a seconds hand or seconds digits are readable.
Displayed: 4:01
